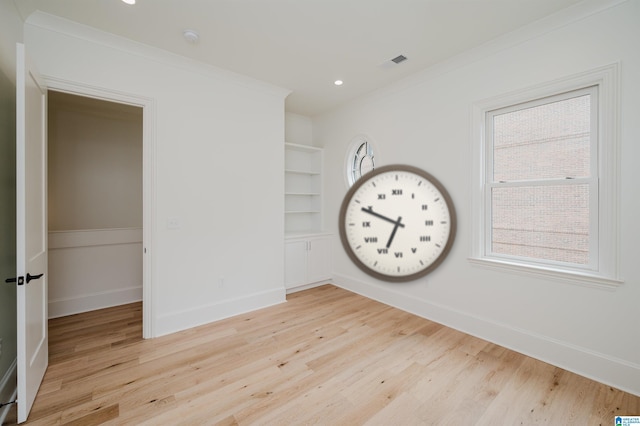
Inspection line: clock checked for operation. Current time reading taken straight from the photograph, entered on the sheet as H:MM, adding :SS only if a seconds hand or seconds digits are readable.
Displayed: 6:49
